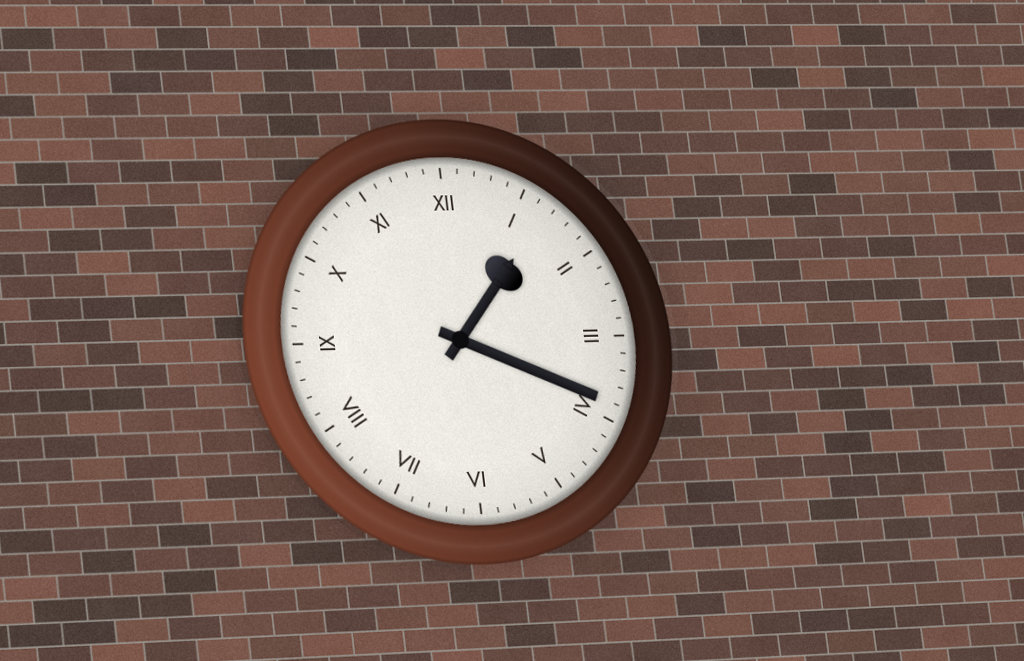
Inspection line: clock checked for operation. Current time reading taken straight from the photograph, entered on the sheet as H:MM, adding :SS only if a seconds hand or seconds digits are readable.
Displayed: 1:19
